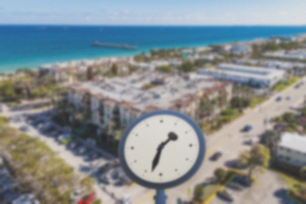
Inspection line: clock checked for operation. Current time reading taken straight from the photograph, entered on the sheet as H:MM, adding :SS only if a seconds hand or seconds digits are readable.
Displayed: 1:33
